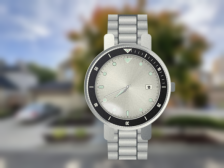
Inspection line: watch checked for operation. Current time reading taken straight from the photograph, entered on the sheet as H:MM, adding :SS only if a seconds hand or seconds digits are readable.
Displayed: 7:41
